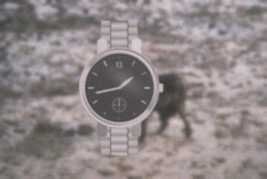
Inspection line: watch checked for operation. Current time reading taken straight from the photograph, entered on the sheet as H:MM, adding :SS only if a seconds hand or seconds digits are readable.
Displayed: 1:43
